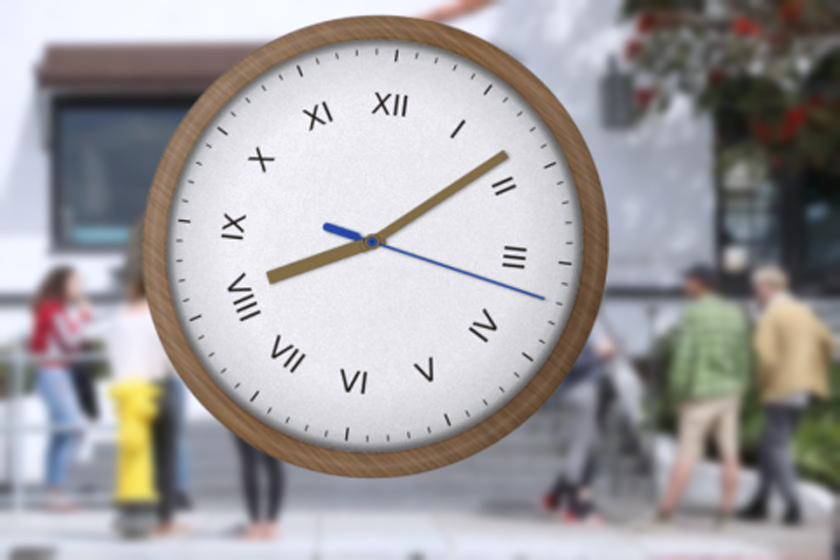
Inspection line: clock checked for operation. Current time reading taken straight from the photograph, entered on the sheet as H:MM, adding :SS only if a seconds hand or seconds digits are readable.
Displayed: 8:08:17
